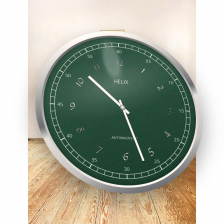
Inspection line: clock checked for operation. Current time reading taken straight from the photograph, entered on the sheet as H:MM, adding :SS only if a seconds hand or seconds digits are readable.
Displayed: 10:27
